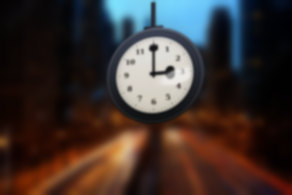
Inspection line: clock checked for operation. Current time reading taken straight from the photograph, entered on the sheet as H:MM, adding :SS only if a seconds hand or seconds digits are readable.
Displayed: 3:00
